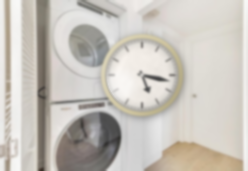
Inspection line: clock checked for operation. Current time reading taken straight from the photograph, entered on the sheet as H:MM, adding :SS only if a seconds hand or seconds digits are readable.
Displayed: 5:17
